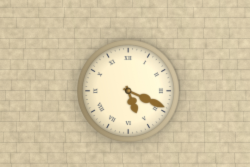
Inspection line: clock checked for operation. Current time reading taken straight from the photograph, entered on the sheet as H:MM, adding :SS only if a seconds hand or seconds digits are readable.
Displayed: 5:19
